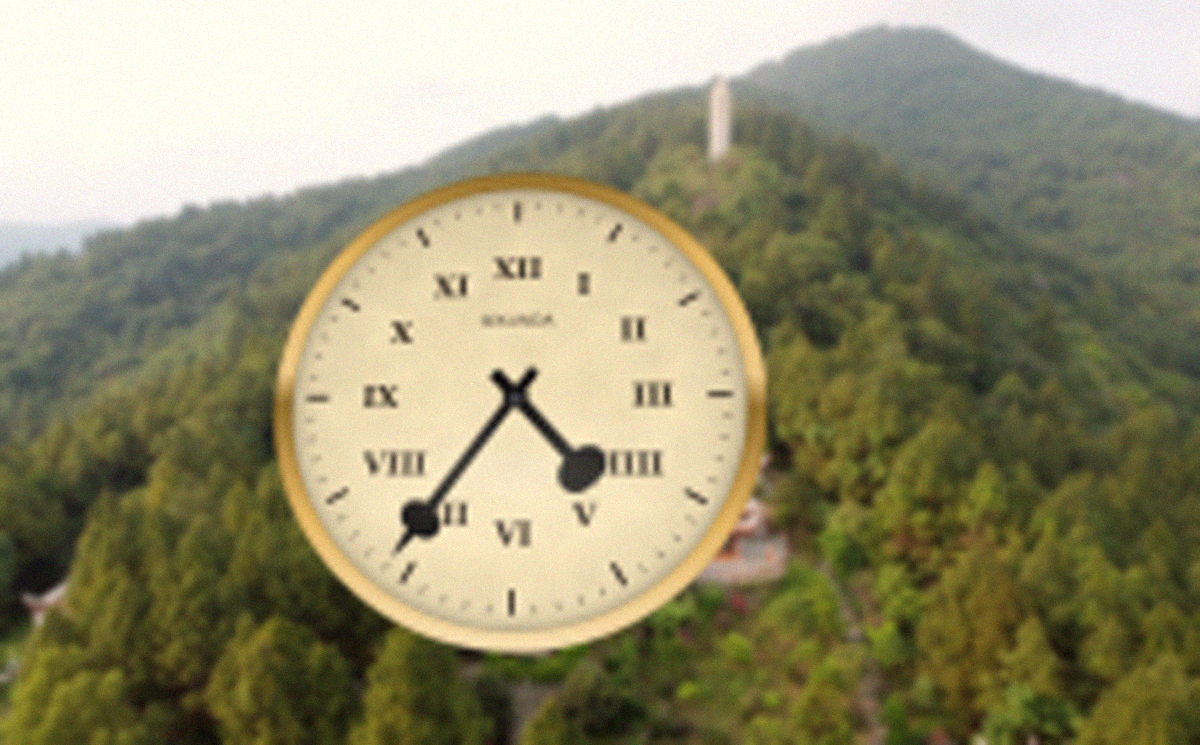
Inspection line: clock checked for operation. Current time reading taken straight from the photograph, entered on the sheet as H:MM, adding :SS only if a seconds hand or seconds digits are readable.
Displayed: 4:36
